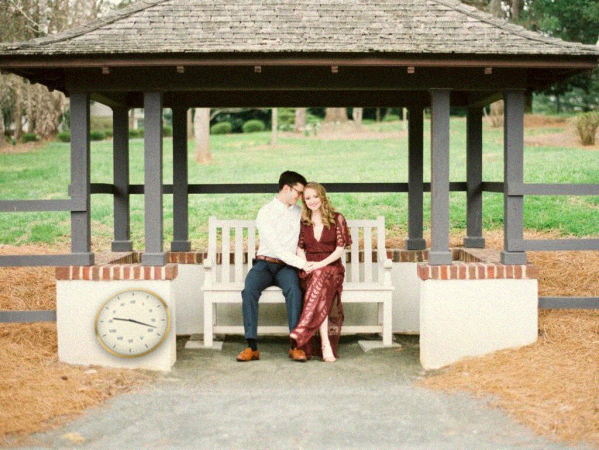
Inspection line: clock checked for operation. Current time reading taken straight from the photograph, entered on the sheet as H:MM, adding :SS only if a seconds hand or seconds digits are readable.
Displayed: 9:18
